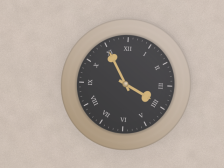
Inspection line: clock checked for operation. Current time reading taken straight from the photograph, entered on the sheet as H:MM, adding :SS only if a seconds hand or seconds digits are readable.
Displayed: 3:55
